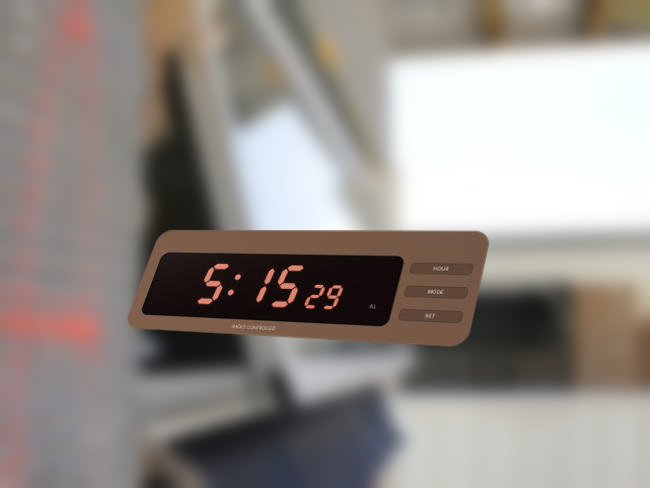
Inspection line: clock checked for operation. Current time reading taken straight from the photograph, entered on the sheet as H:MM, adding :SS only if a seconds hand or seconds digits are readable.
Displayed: 5:15:29
